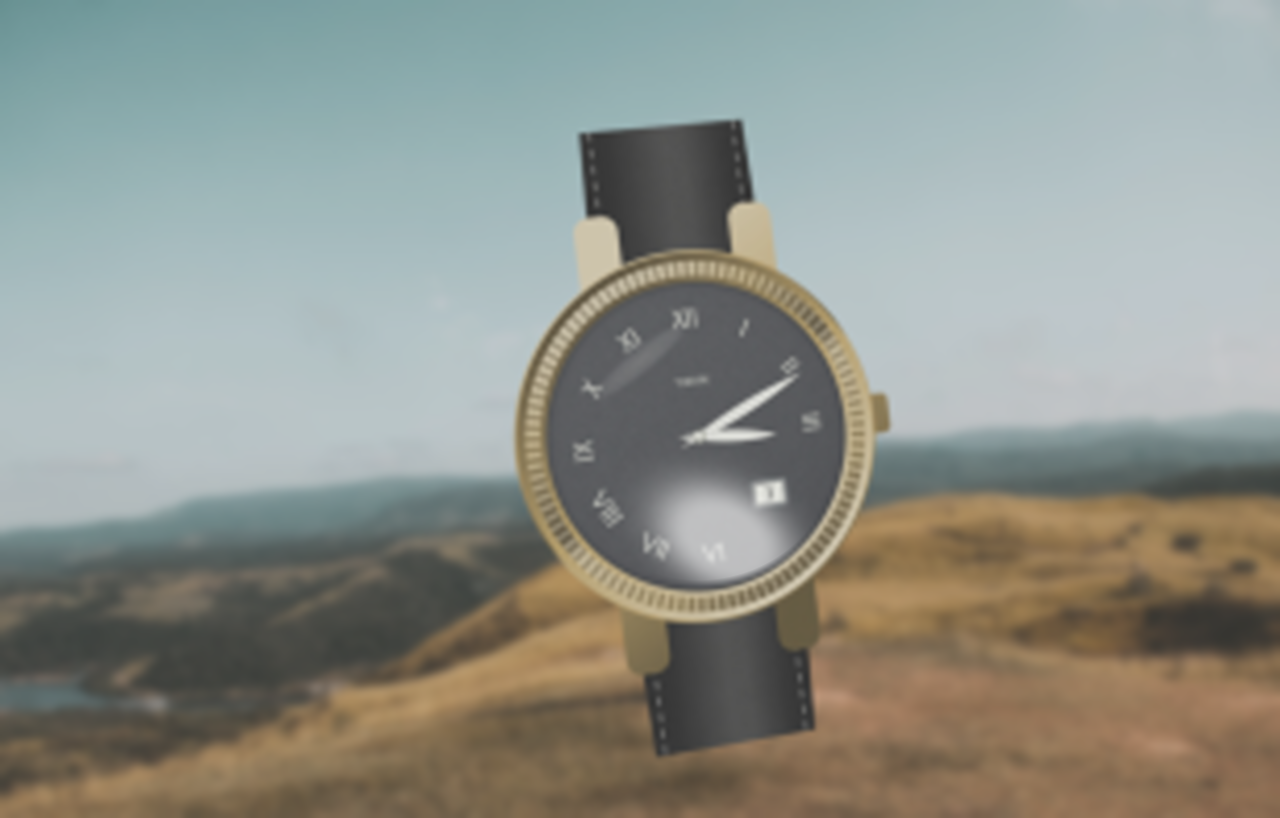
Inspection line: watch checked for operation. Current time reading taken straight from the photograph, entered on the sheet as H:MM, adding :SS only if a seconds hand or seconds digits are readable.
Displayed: 3:11
